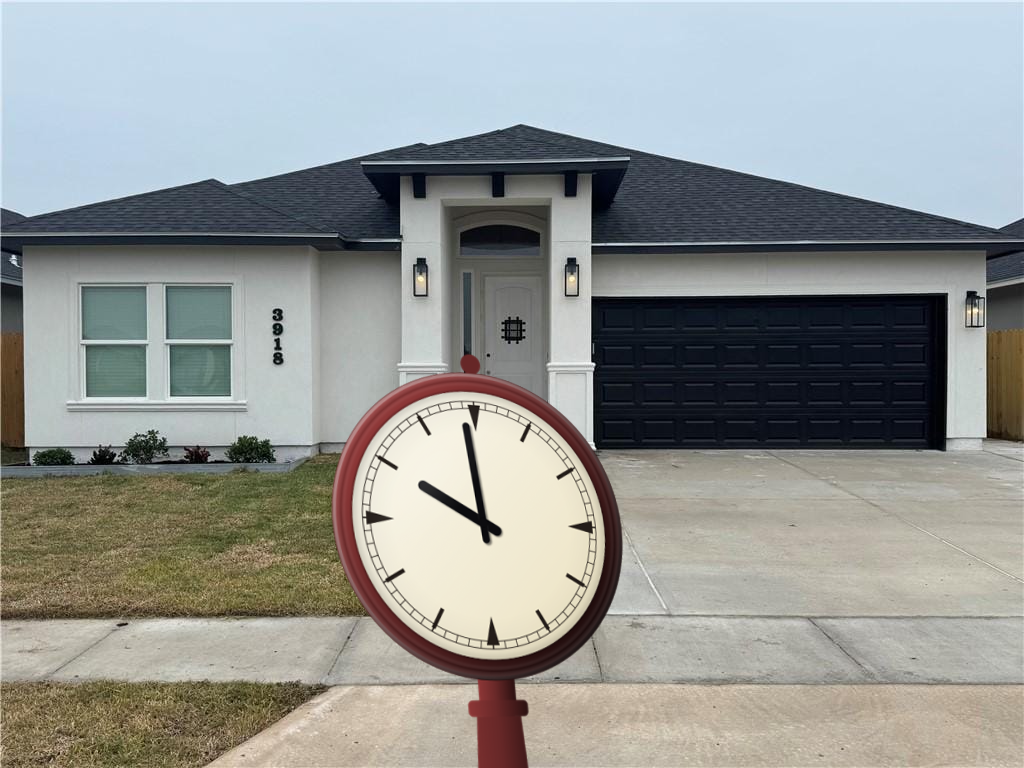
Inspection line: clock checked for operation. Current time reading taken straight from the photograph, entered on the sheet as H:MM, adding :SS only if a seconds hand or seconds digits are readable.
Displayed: 9:59
